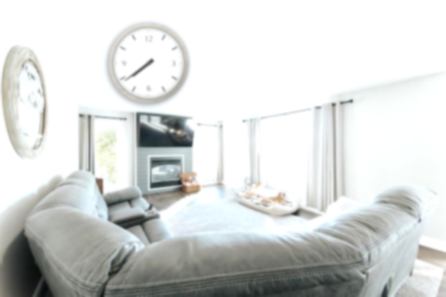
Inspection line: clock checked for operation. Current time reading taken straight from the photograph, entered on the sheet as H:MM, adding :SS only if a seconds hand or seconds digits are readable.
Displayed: 7:39
